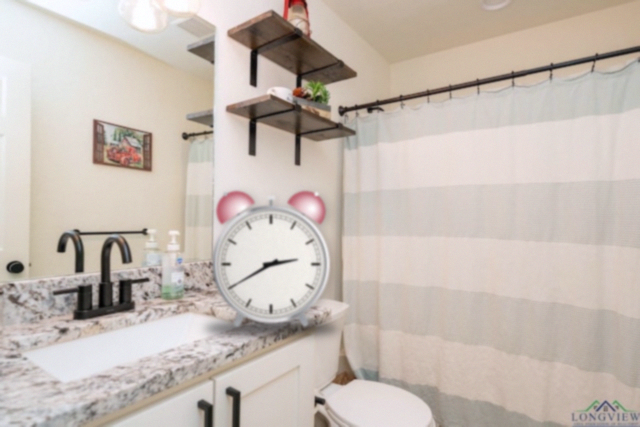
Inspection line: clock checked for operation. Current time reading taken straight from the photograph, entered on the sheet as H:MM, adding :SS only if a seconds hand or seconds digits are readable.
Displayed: 2:40
